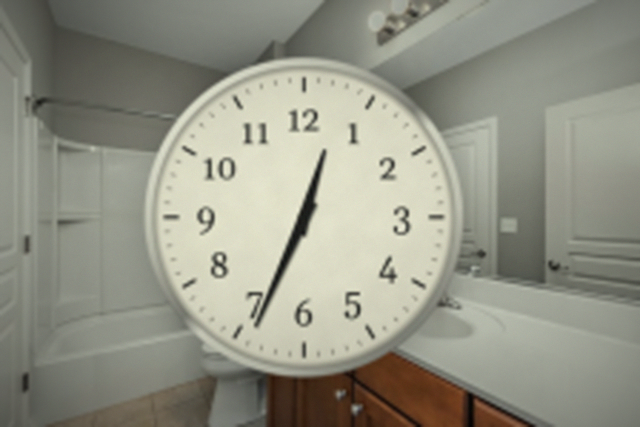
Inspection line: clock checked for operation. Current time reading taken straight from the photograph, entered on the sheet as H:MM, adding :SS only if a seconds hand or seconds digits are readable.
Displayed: 12:34
